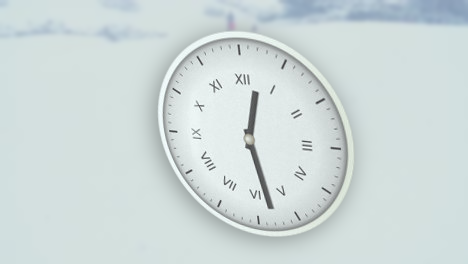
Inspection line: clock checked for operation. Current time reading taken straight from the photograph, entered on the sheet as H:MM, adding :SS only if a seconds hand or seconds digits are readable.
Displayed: 12:28
